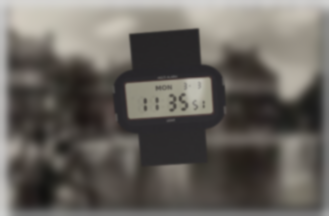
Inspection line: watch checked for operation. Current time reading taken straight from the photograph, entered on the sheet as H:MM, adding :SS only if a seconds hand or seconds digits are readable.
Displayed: 11:35
